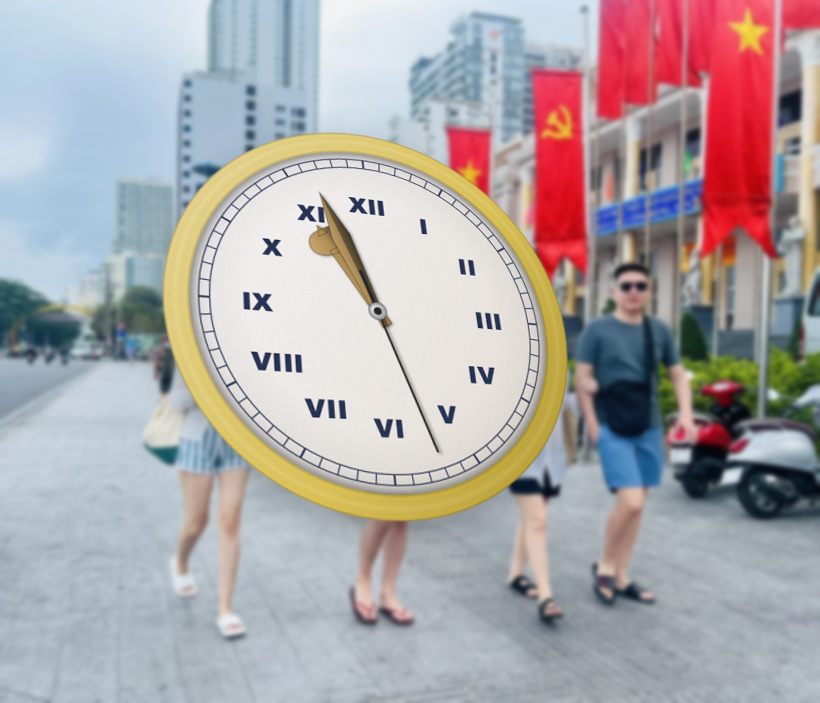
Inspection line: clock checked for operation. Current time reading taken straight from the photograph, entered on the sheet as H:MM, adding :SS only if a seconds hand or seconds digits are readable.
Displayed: 10:56:27
